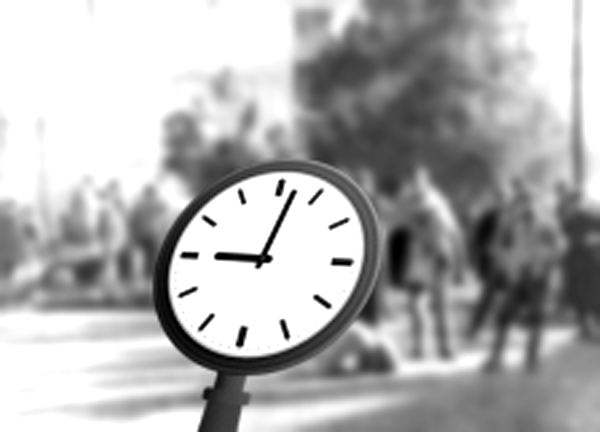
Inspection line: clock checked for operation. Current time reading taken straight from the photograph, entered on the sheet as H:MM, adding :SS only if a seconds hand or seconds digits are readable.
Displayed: 9:02
